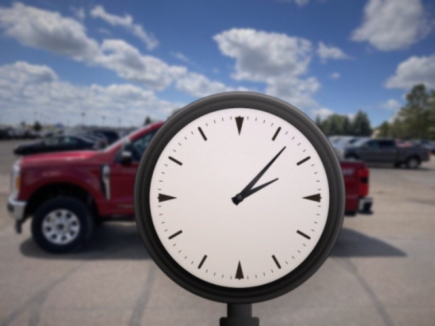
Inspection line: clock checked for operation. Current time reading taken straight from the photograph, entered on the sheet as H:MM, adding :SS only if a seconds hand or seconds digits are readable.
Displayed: 2:07
